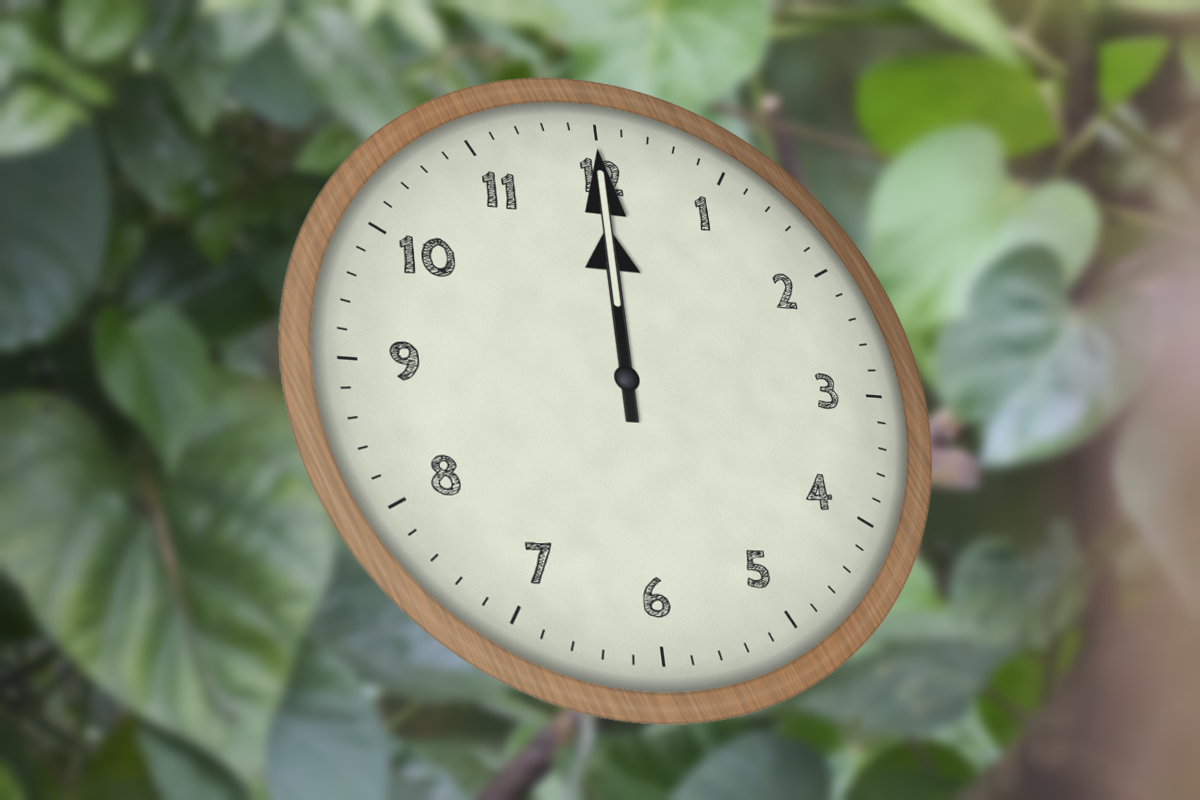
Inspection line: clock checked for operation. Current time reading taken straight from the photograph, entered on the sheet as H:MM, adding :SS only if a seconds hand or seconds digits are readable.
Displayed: 12:00
